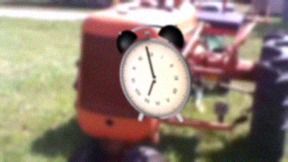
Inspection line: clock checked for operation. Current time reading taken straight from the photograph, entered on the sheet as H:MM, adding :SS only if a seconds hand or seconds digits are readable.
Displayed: 6:59
